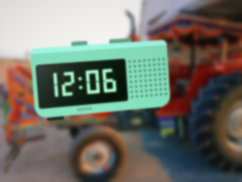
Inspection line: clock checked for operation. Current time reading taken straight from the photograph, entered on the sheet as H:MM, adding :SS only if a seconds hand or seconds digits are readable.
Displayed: 12:06
